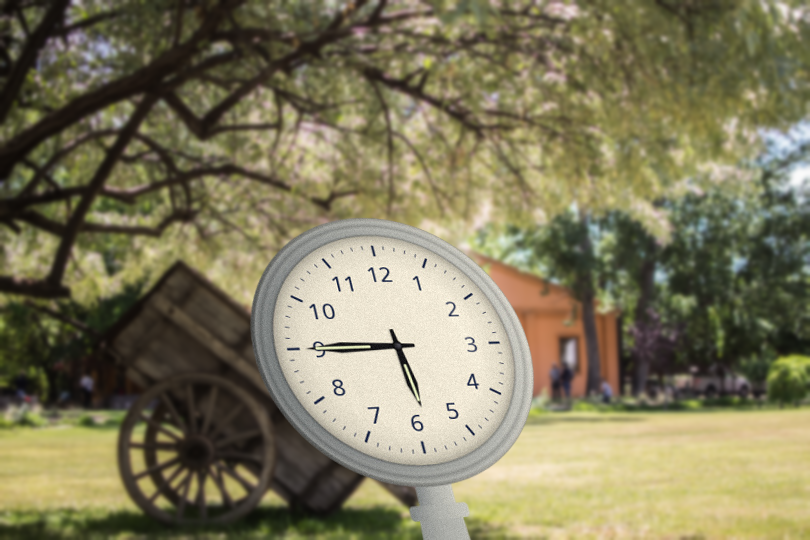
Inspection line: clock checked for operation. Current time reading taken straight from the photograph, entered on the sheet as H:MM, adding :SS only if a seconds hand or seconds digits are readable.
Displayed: 5:45
